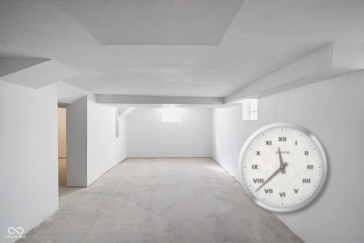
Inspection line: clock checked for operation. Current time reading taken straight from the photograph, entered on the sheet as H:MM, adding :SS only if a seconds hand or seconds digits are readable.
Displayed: 11:38
